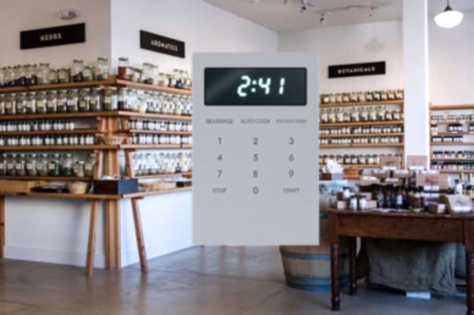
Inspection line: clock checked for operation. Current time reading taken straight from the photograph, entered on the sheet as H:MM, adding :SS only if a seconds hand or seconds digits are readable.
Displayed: 2:41
